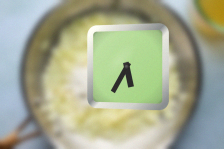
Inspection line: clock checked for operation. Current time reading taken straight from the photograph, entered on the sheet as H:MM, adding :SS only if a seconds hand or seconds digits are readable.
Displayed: 5:35
